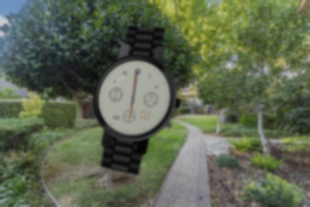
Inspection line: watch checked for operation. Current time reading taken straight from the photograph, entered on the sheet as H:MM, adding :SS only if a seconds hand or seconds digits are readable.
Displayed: 5:59
